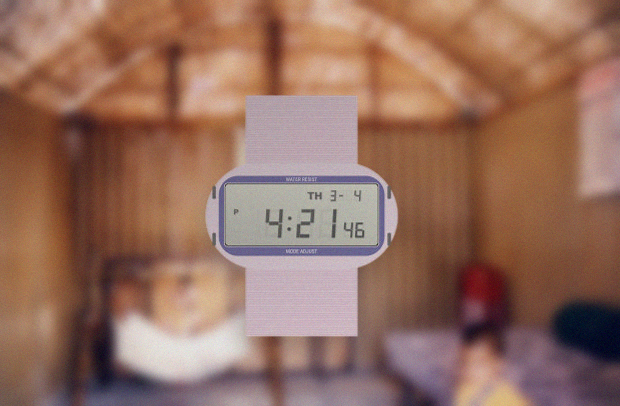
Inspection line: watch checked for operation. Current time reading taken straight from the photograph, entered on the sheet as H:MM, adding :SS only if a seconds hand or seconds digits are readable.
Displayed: 4:21:46
